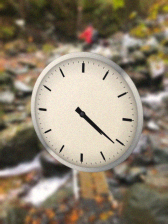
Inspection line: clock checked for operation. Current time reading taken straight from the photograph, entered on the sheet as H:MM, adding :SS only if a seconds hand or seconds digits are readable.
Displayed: 4:21
